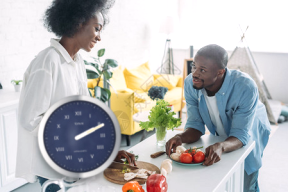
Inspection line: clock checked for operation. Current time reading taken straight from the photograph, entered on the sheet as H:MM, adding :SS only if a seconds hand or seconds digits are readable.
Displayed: 2:11
